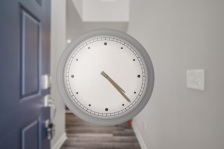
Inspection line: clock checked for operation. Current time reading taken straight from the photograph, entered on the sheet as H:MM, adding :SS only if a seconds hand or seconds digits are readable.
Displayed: 4:23
